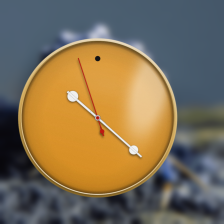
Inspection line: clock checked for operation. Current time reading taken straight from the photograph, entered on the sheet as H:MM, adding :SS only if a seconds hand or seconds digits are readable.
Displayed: 10:21:57
